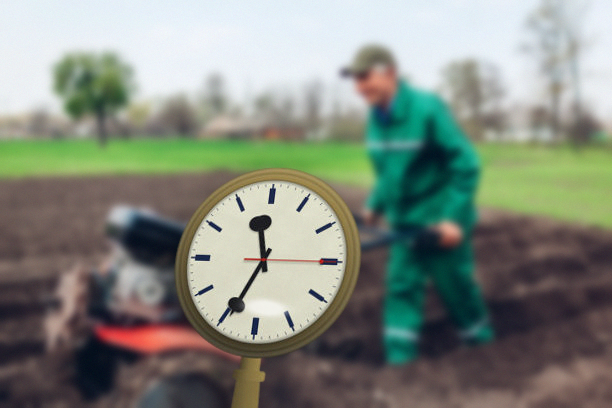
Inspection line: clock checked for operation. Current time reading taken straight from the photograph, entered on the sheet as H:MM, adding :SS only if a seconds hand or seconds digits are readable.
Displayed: 11:34:15
